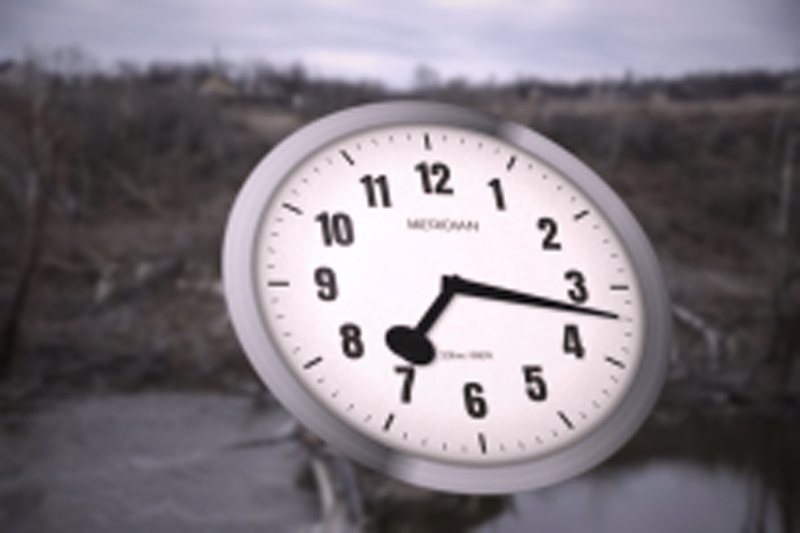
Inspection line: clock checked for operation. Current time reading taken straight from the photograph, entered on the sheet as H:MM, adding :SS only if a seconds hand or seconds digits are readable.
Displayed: 7:17
